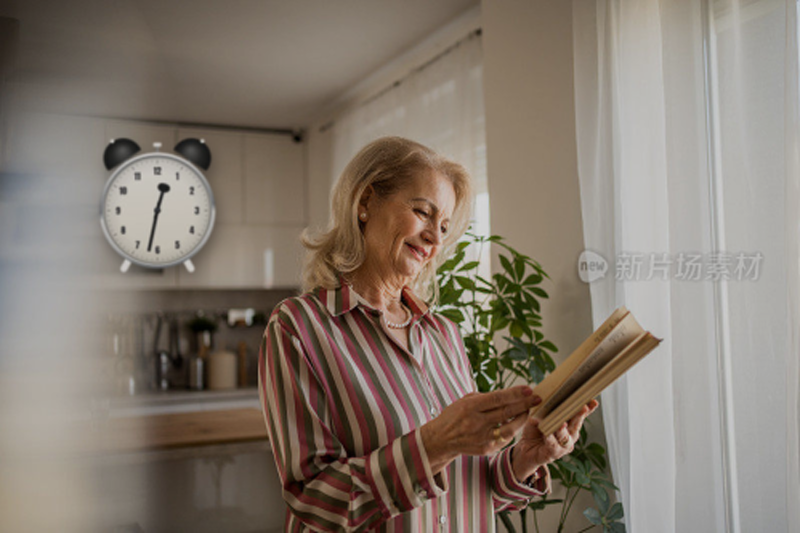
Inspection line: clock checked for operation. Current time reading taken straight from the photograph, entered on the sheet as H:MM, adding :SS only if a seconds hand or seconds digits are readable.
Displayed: 12:32
